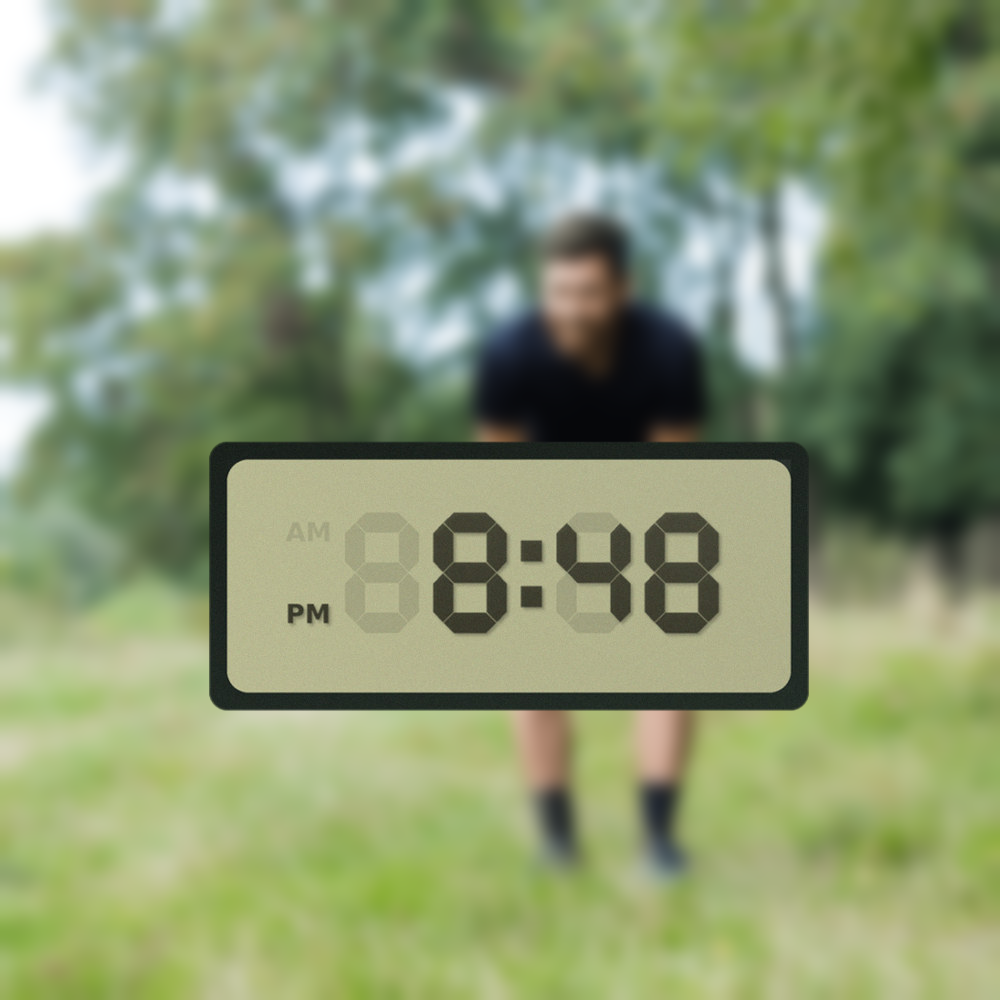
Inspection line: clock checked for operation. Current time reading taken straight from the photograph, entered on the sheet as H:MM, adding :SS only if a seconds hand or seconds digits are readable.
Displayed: 8:48
